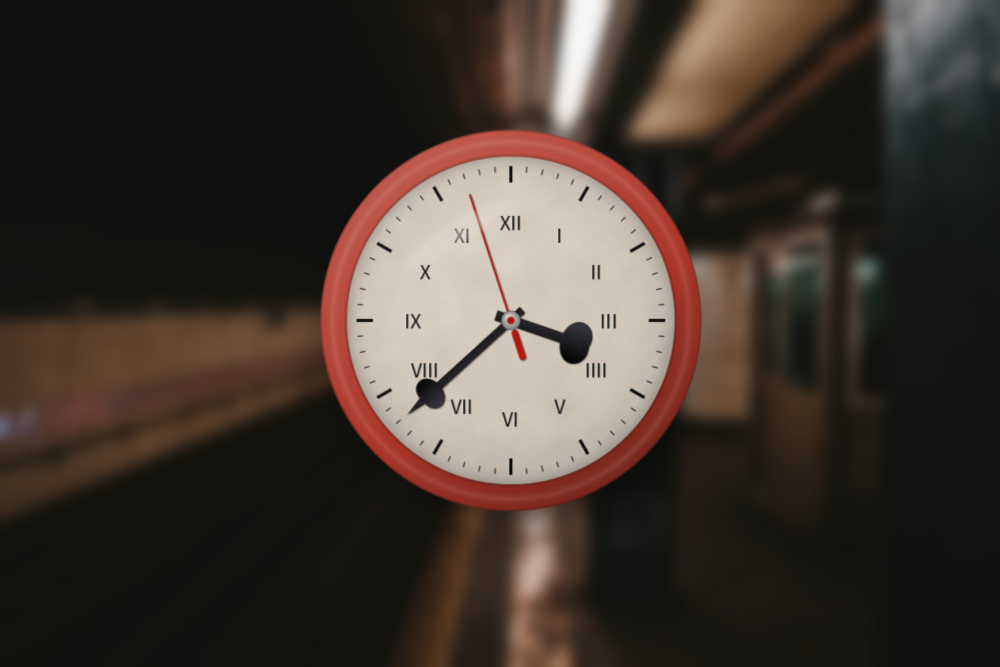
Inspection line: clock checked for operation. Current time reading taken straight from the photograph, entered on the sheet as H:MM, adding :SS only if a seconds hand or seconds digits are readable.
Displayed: 3:37:57
